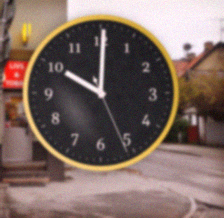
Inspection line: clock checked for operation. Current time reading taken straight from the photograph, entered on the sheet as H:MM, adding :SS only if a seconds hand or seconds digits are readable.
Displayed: 10:00:26
